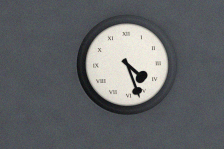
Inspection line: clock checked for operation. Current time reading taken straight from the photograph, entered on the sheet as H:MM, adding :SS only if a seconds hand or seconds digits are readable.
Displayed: 4:27
